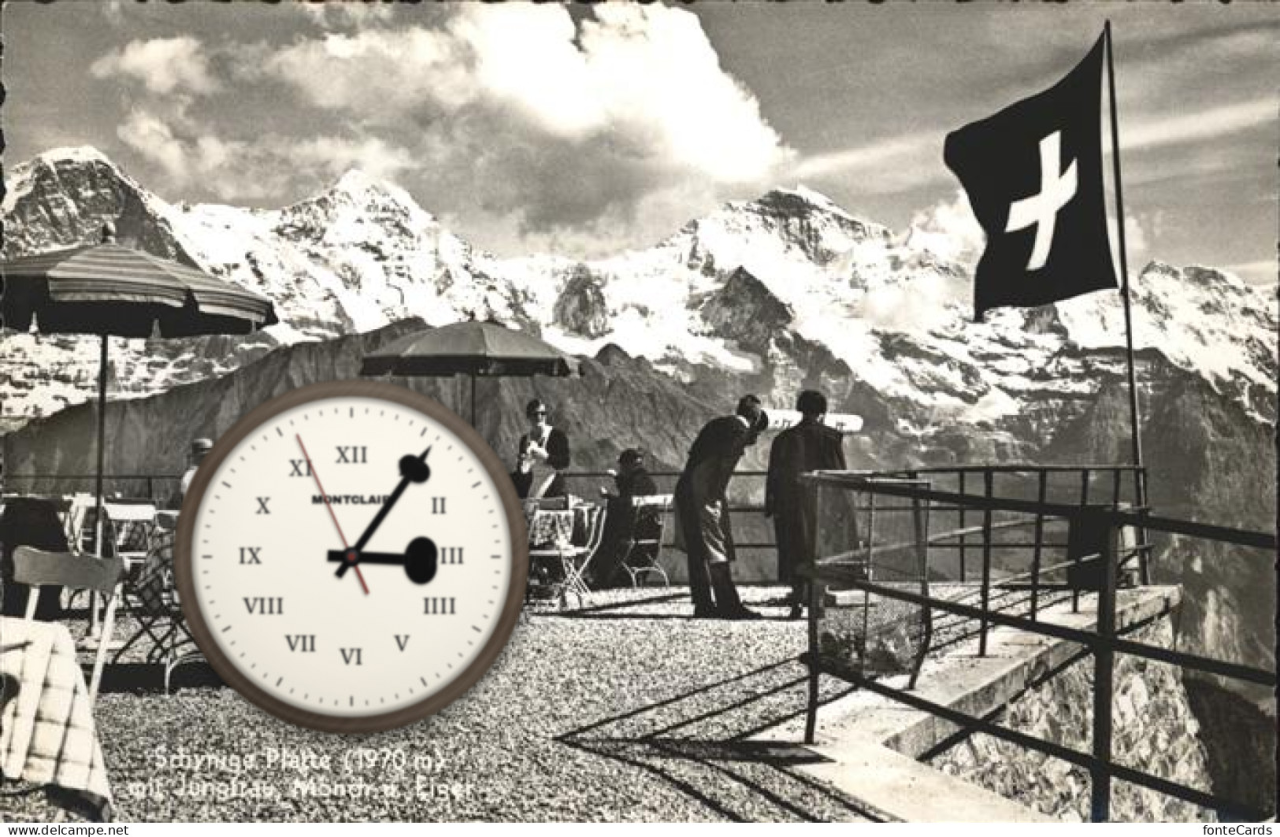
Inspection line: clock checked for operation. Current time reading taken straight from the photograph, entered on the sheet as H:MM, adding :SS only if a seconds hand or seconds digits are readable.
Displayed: 3:05:56
